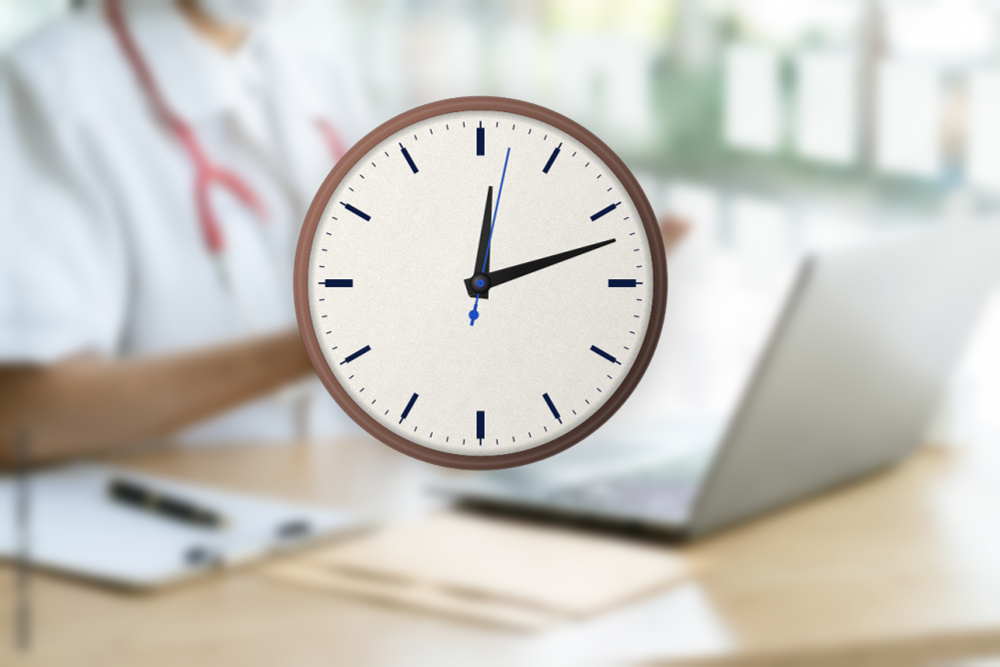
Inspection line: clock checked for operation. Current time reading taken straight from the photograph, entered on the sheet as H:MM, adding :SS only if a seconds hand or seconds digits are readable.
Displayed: 12:12:02
